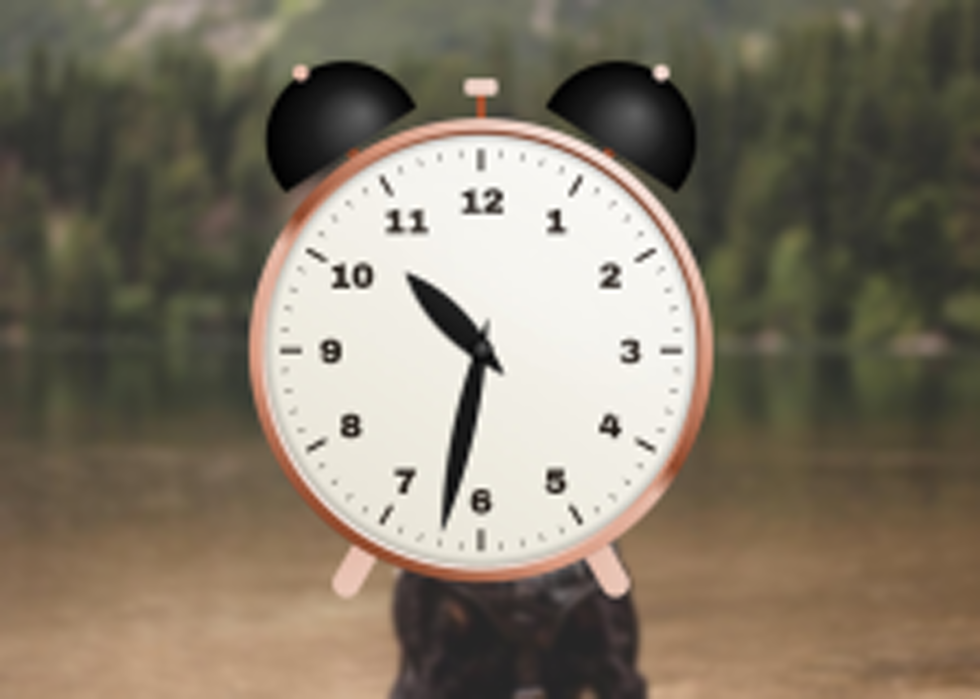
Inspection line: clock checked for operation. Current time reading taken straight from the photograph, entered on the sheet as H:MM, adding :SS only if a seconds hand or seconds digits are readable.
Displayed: 10:32
